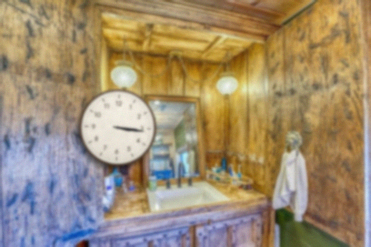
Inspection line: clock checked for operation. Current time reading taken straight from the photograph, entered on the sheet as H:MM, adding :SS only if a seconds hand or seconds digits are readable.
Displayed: 3:16
